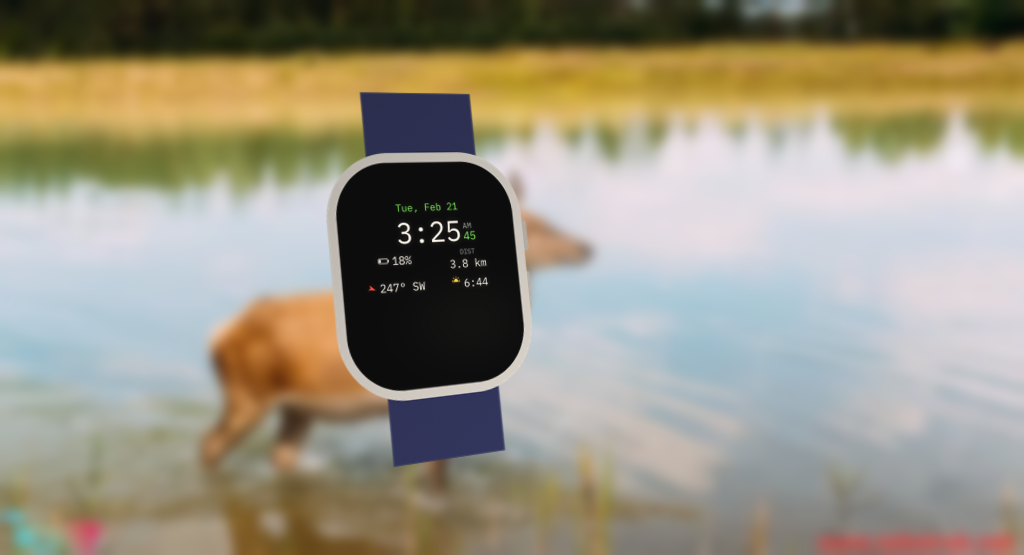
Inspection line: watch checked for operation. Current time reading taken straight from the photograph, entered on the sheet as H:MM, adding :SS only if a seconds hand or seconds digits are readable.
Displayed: 3:25:45
